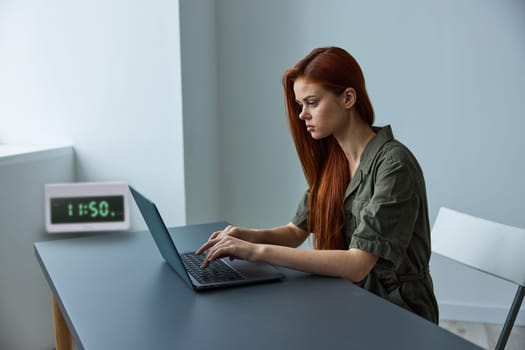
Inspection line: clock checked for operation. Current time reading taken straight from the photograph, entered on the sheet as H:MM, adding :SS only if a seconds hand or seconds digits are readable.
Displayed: 11:50
